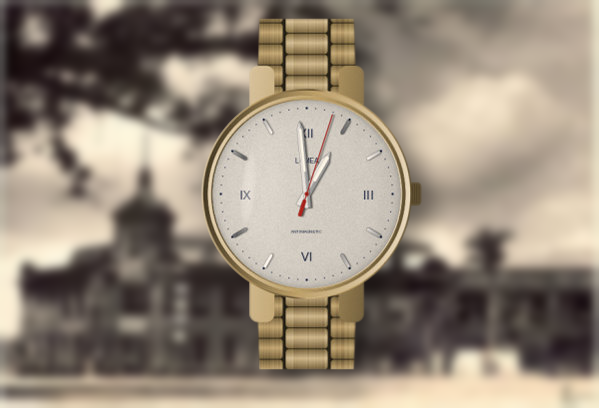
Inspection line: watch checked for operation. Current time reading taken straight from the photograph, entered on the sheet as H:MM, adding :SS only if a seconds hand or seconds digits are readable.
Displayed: 12:59:03
